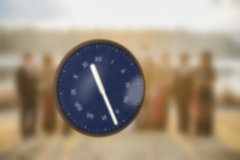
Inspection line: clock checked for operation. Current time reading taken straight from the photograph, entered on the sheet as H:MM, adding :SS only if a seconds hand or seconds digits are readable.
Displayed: 11:27
